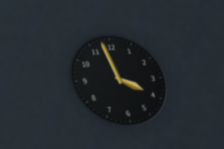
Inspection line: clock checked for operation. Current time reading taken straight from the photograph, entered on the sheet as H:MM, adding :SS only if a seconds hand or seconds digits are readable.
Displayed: 3:58
